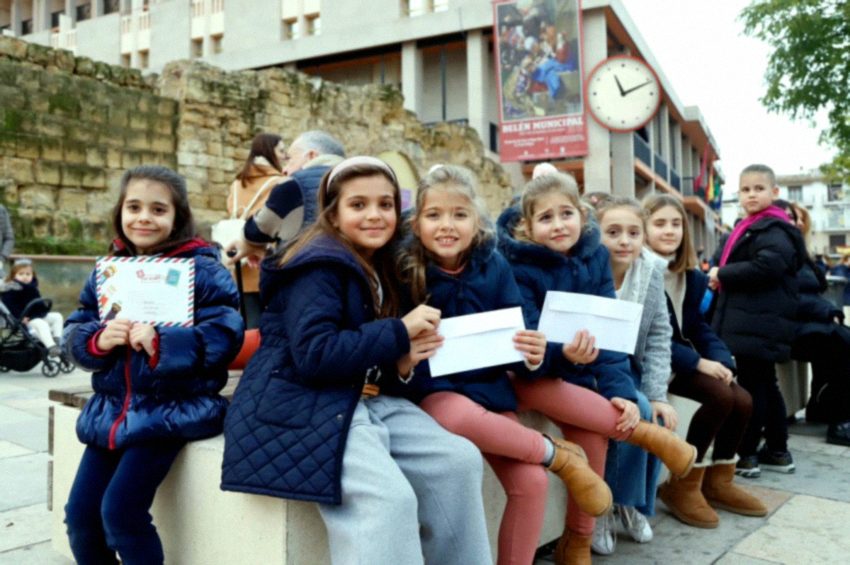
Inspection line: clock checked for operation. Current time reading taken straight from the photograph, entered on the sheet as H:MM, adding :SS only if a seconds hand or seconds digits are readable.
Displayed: 11:11
